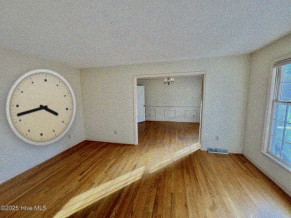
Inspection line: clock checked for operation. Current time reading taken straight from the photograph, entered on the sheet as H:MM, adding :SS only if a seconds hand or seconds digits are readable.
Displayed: 3:42
